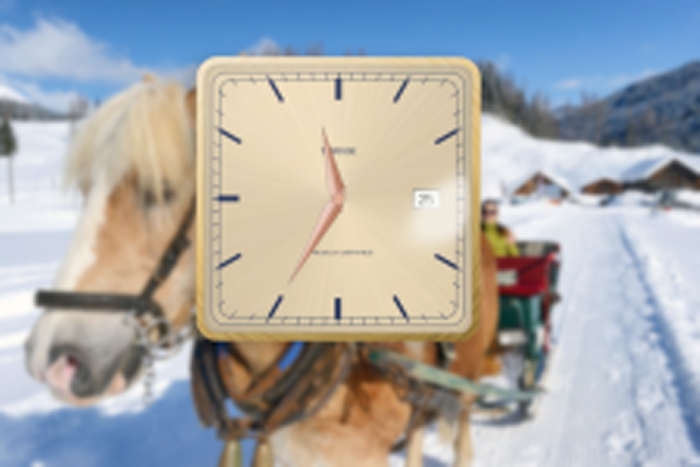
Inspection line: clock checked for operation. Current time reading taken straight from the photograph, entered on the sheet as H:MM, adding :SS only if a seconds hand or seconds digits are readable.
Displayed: 11:35
